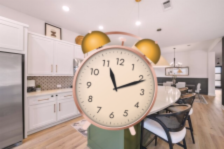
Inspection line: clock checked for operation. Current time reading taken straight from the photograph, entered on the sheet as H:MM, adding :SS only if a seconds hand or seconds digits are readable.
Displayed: 11:11
